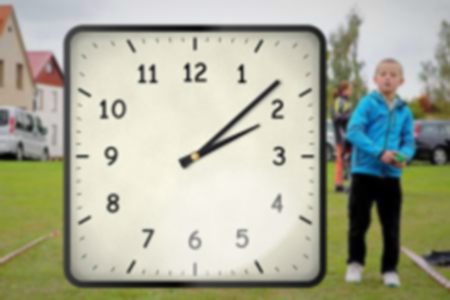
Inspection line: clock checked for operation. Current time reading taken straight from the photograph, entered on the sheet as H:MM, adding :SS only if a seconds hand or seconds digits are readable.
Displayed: 2:08
